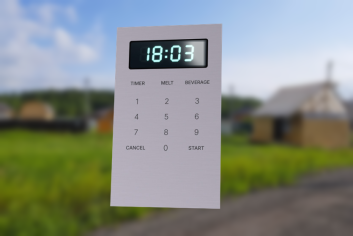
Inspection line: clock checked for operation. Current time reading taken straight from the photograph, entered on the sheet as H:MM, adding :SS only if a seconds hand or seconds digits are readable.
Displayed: 18:03
